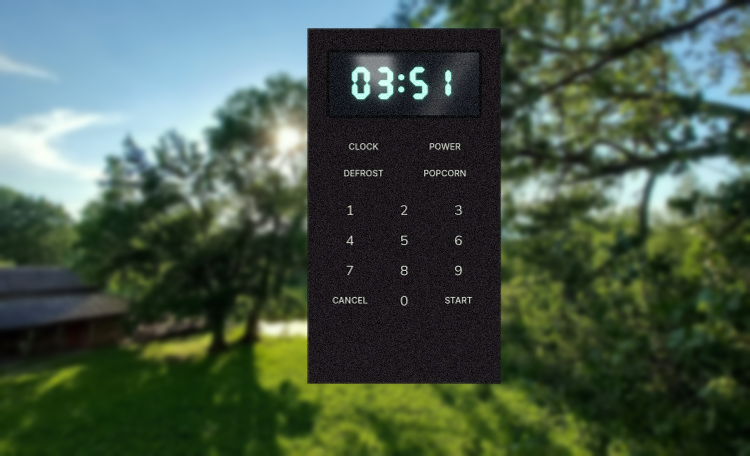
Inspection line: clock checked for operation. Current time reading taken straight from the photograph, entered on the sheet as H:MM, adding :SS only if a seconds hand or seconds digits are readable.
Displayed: 3:51
